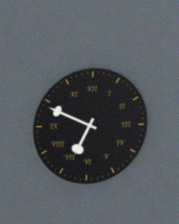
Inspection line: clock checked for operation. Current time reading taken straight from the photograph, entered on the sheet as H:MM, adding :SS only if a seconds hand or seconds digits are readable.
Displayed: 6:49
